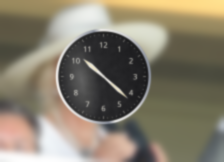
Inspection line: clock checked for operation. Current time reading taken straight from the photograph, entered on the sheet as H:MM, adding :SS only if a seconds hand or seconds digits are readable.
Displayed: 10:22
